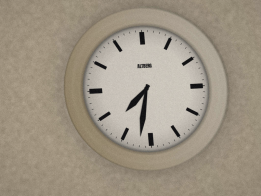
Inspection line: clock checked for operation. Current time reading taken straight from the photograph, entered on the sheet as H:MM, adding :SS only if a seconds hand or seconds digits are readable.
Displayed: 7:32
